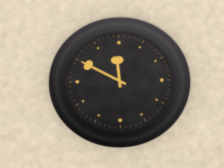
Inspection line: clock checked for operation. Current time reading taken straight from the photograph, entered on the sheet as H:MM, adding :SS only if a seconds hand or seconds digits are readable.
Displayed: 11:50
